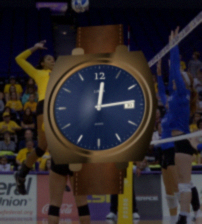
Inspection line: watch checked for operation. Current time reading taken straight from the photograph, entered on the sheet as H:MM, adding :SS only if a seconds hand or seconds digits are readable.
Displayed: 12:14
